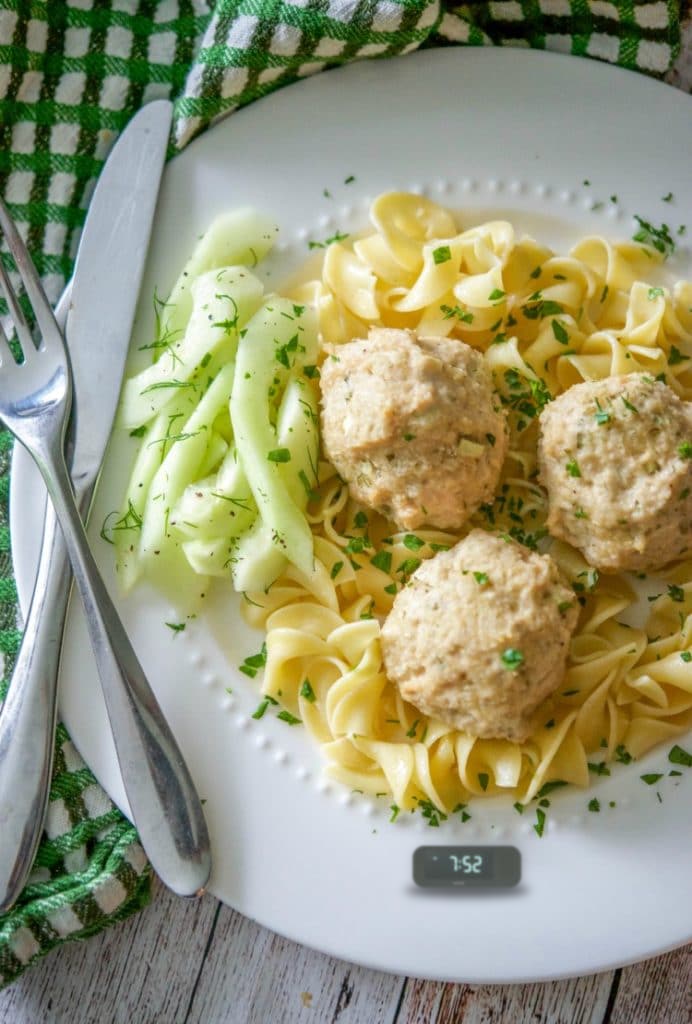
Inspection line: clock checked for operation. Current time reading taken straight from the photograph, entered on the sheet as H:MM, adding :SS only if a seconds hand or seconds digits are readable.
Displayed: 7:52
